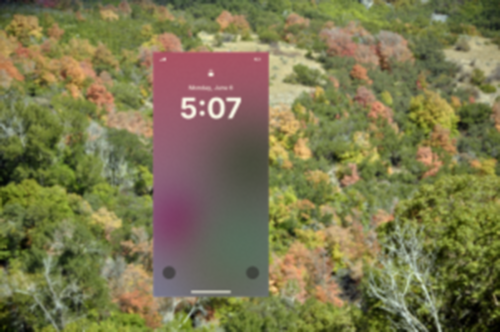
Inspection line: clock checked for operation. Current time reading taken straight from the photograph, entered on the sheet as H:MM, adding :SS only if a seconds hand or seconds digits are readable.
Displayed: 5:07
